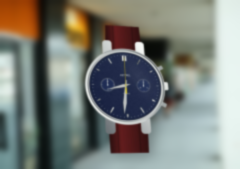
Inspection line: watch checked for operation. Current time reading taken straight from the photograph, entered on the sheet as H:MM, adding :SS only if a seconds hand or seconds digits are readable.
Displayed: 8:31
